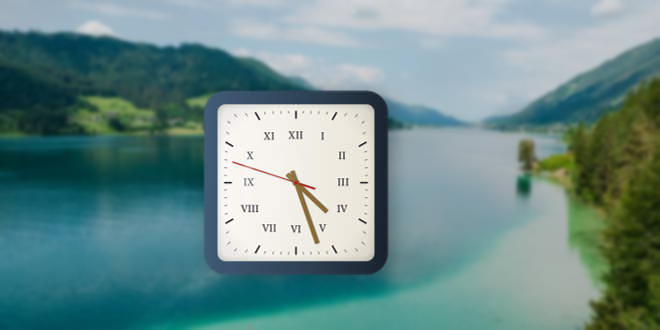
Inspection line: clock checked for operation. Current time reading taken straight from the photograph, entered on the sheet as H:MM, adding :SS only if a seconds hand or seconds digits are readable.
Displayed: 4:26:48
